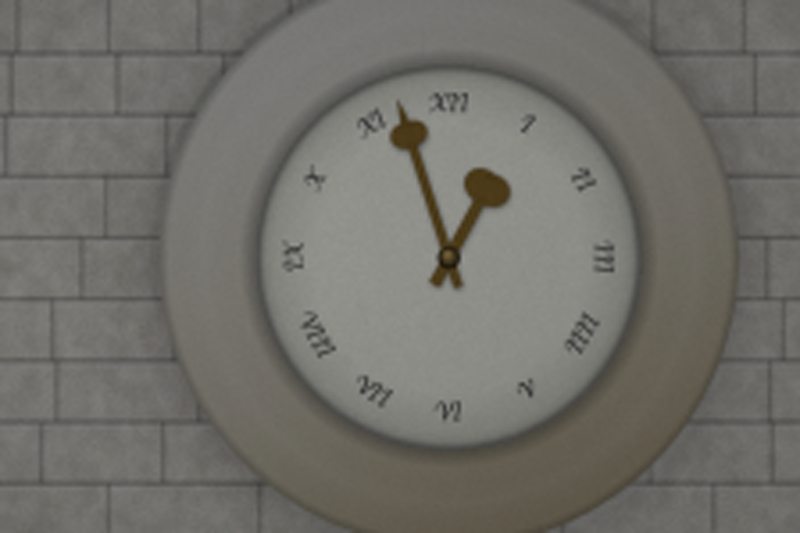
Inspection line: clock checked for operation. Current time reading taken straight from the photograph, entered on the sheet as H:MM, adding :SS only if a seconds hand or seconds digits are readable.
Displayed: 12:57
